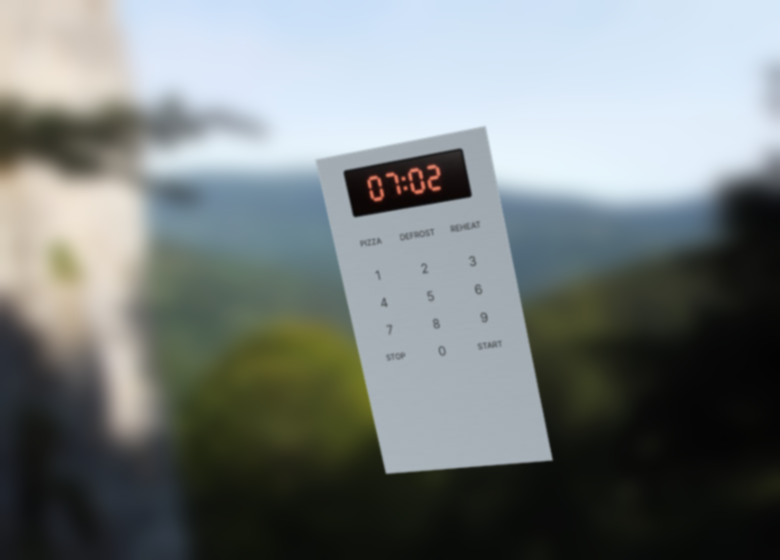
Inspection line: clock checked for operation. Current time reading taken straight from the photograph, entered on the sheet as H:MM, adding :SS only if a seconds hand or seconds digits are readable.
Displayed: 7:02
